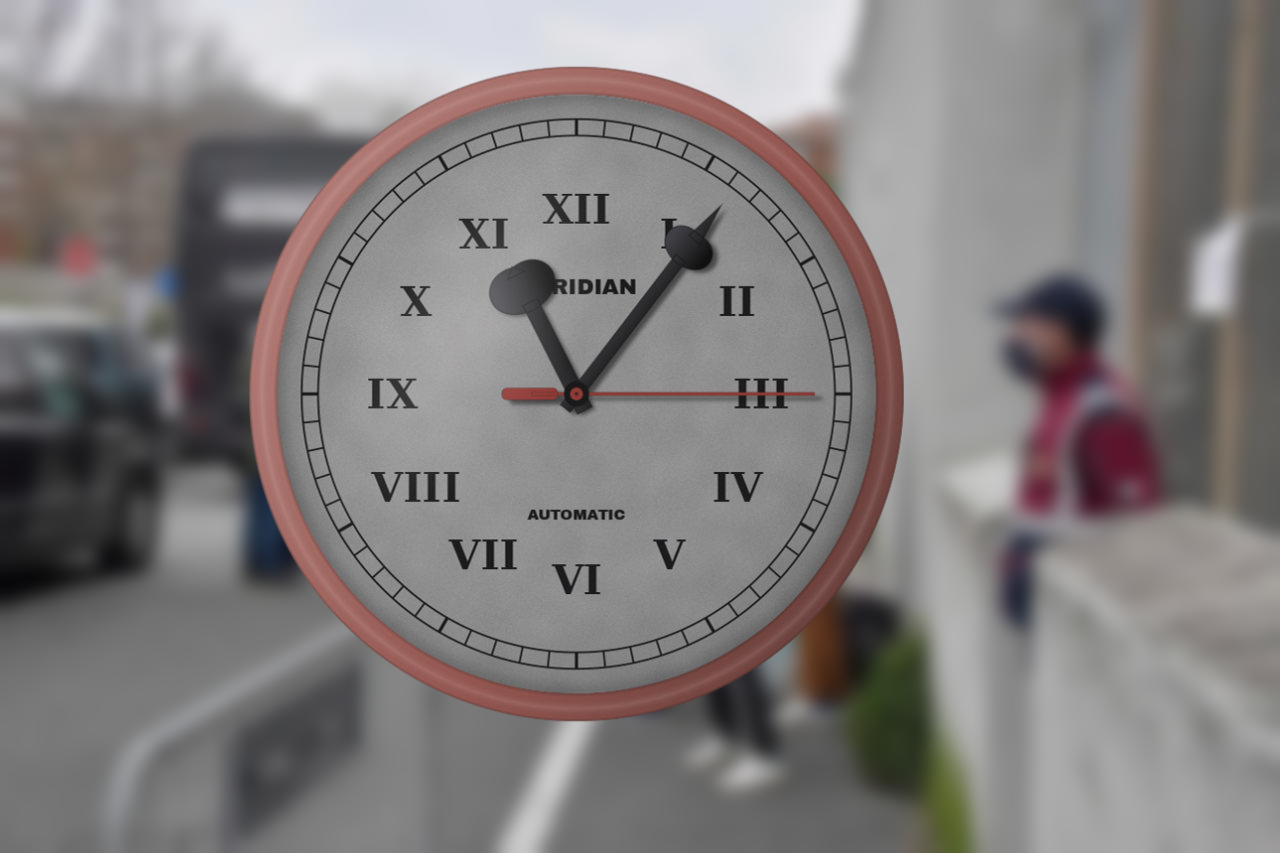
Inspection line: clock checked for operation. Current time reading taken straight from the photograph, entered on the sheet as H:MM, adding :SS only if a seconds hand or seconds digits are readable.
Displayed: 11:06:15
